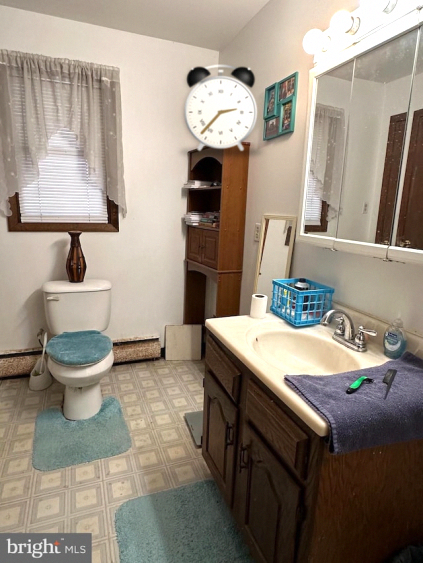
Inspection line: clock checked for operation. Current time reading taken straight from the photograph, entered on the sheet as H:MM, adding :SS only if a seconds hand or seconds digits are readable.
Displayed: 2:37
